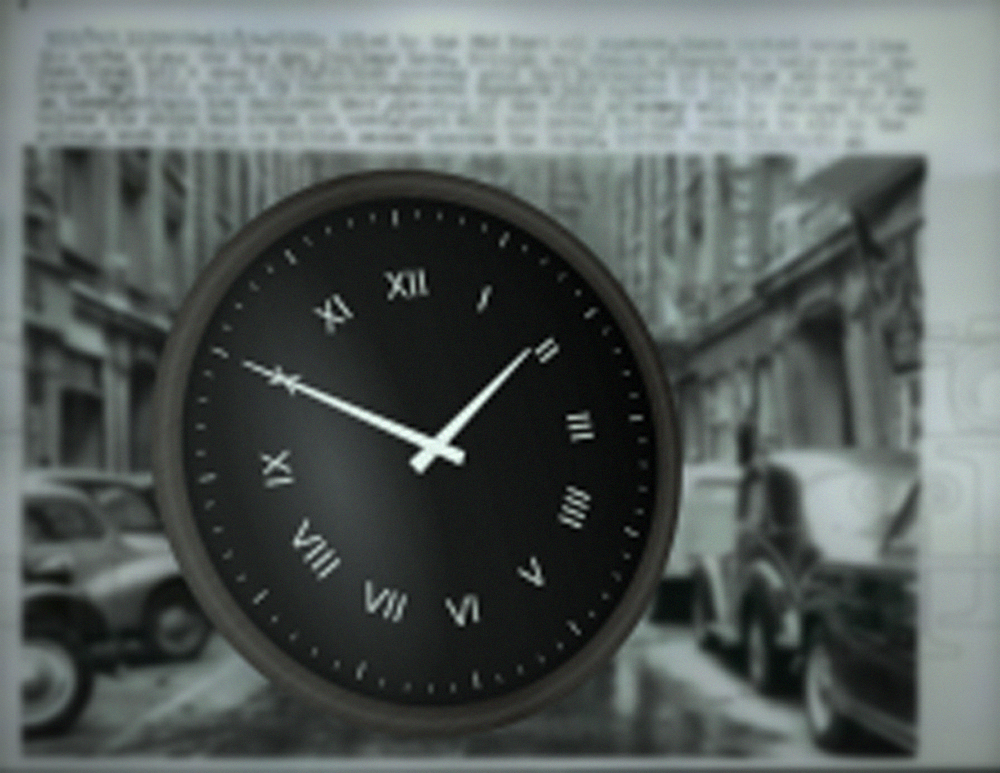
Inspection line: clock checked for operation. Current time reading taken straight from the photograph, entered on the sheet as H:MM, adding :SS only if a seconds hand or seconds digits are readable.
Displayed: 1:50
